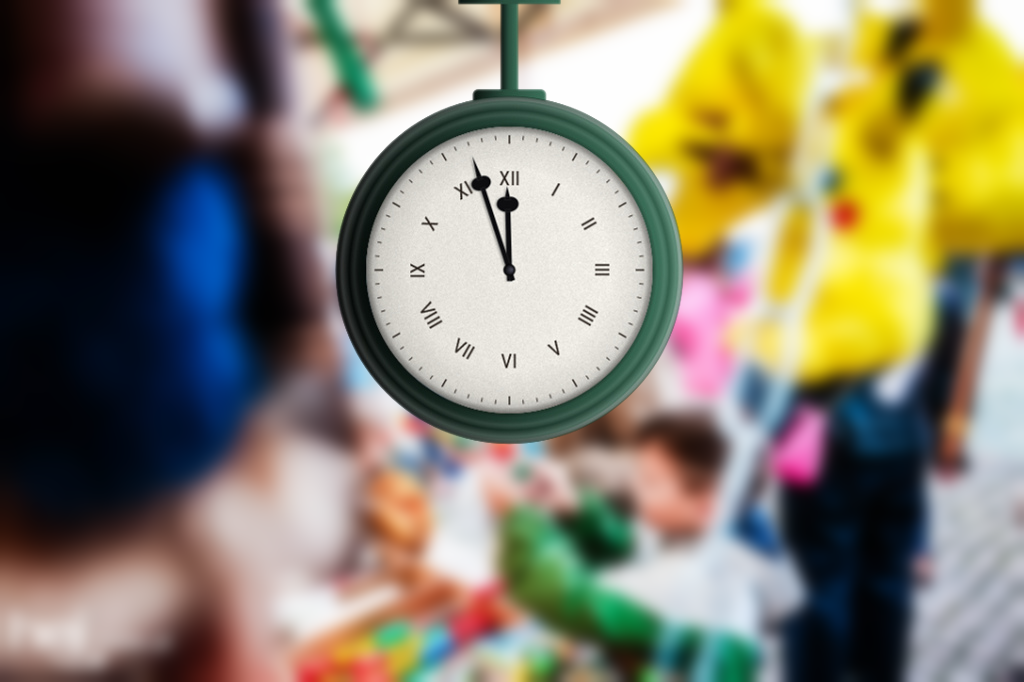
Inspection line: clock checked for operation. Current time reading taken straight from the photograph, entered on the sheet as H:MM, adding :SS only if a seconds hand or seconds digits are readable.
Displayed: 11:57
